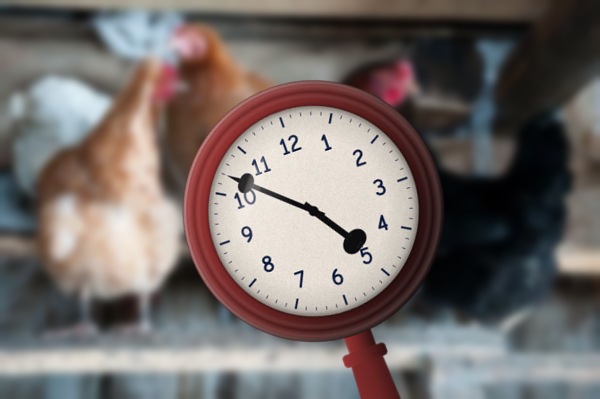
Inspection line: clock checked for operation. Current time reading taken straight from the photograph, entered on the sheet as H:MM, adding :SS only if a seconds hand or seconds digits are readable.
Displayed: 4:52
